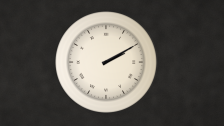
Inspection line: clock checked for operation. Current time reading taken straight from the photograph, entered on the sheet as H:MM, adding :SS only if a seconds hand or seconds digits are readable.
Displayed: 2:10
